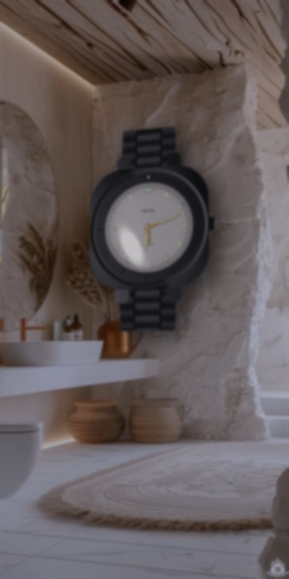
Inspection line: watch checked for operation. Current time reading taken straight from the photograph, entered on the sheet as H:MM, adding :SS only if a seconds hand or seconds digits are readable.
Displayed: 6:12
